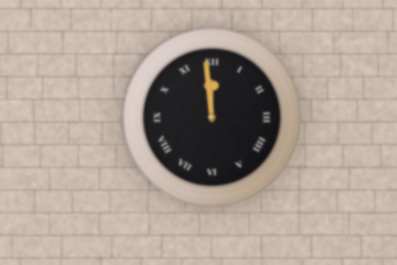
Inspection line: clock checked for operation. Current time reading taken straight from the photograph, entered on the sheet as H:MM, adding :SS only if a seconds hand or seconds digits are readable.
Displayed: 11:59
